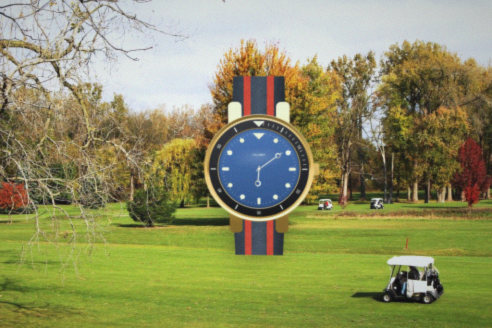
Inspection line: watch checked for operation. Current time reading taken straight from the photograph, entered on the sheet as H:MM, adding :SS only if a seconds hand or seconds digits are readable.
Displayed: 6:09
